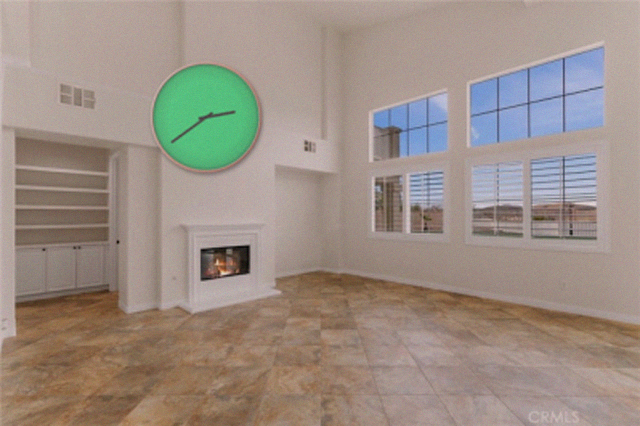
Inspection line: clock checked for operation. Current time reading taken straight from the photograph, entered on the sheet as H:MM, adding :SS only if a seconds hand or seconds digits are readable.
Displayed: 2:39
